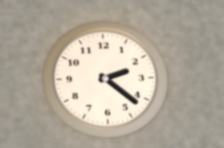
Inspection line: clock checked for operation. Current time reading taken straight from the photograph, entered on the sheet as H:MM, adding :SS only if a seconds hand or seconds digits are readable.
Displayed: 2:22
